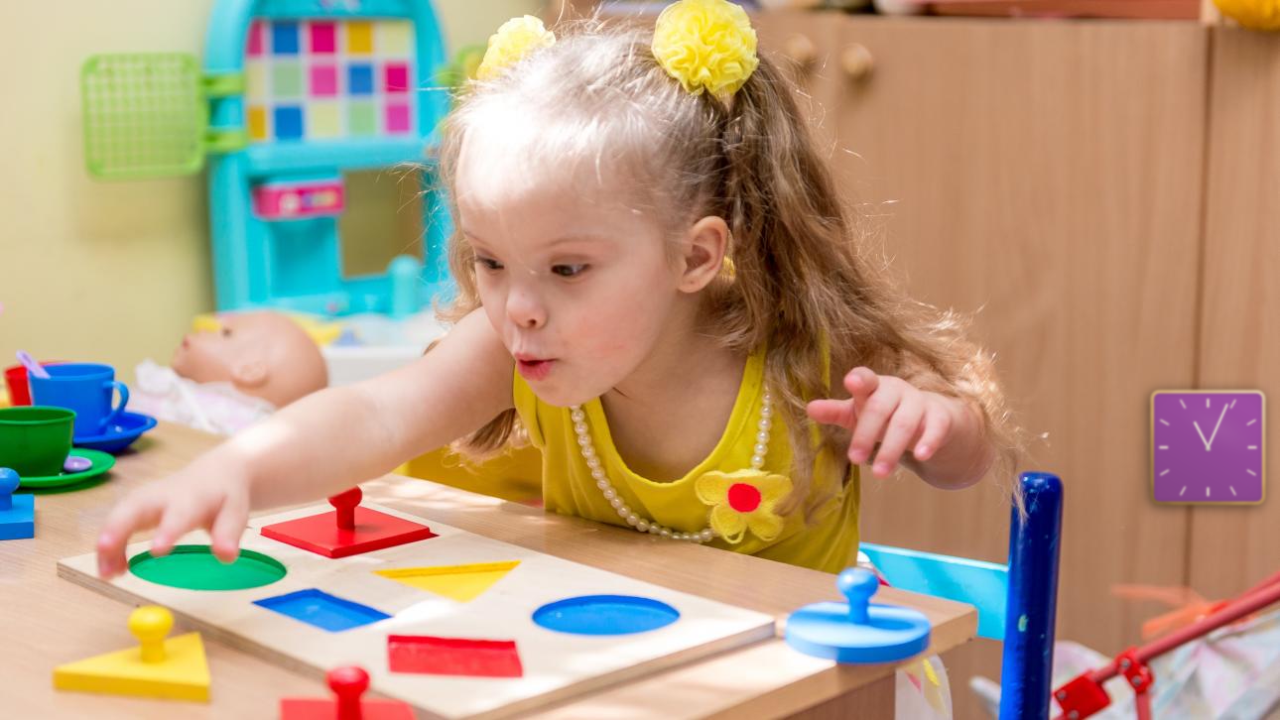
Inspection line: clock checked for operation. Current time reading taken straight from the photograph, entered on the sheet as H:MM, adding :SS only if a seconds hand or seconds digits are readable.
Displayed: 11:04
